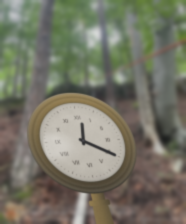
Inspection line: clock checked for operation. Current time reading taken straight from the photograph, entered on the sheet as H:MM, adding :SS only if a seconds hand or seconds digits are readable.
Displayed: 12:20
